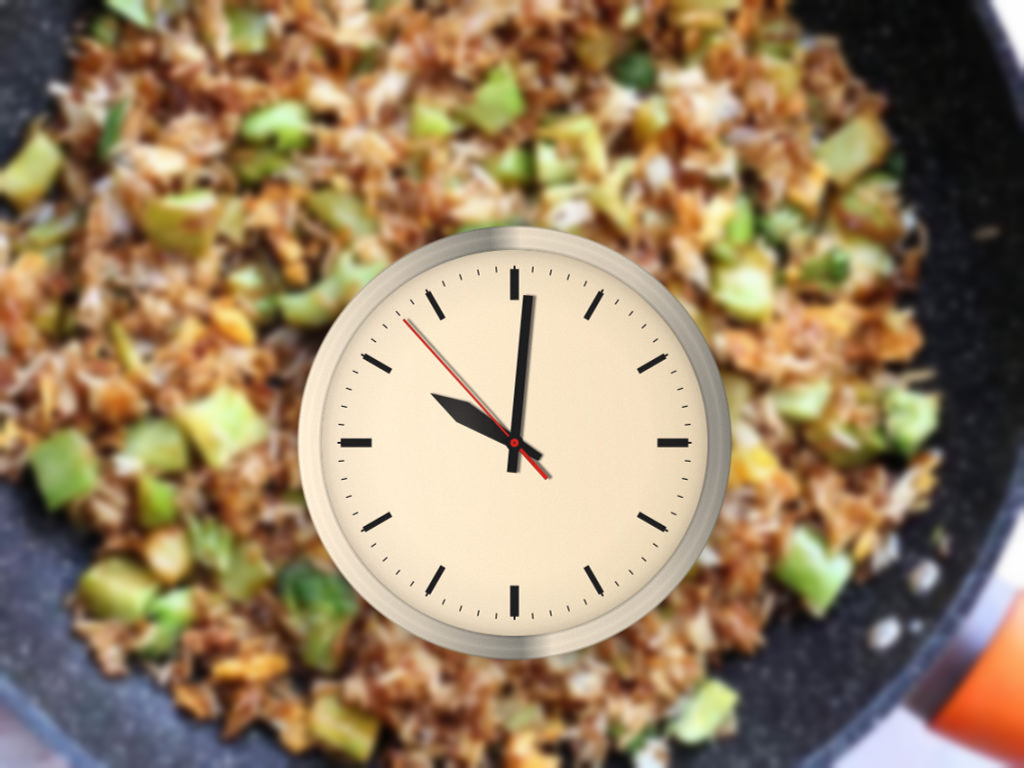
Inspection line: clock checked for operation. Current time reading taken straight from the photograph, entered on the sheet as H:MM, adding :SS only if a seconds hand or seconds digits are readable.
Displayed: 10:00:53
